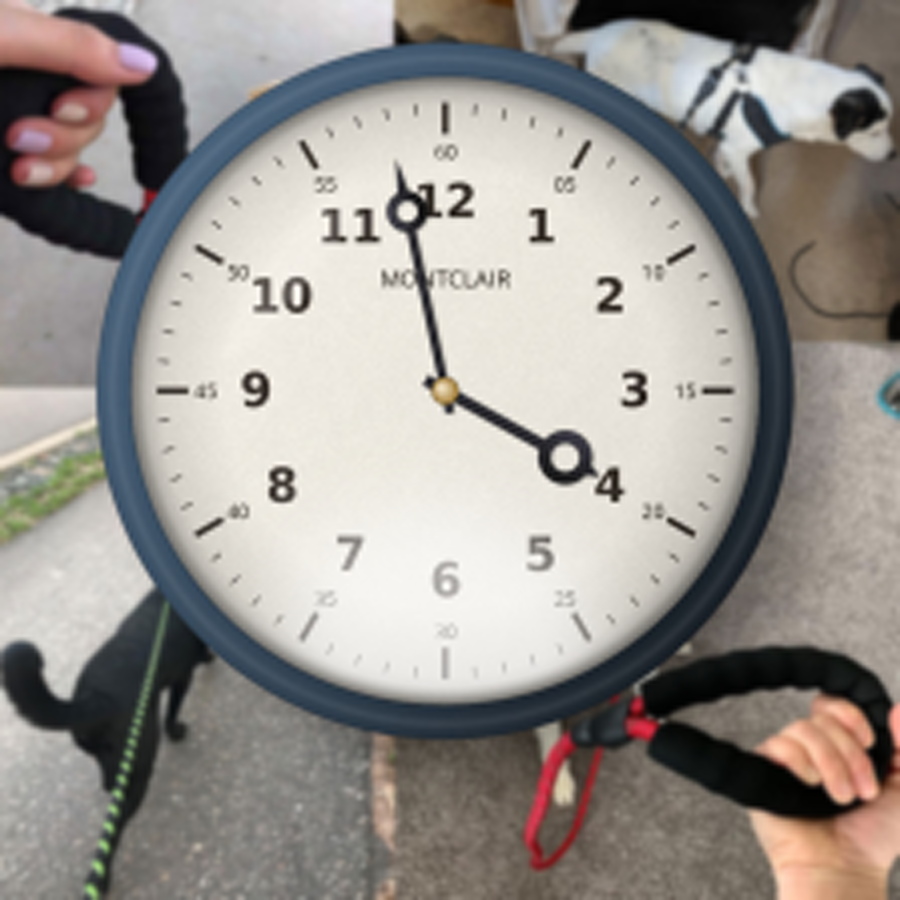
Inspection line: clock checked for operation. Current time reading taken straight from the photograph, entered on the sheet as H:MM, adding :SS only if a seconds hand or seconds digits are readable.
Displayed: 3:58
